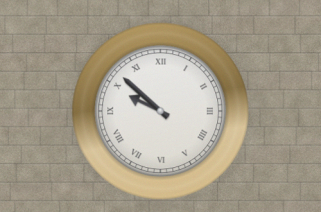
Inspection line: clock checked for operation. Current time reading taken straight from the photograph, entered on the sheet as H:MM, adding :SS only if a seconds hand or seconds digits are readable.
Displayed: 9:52
